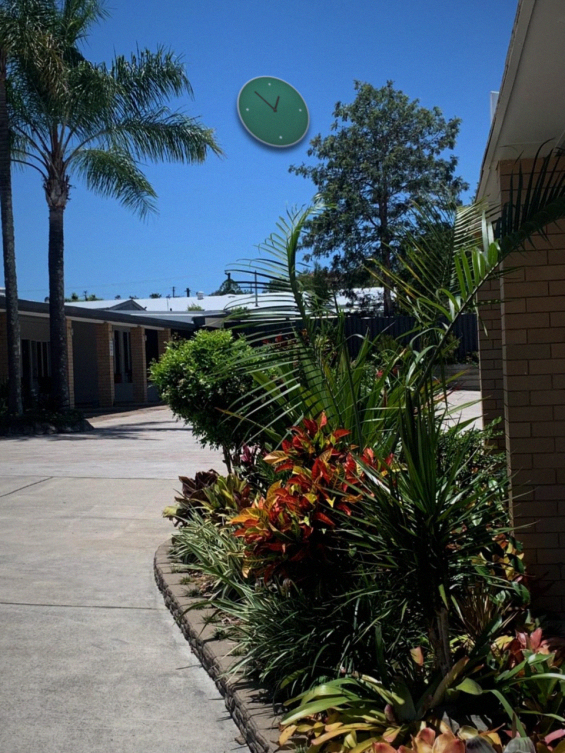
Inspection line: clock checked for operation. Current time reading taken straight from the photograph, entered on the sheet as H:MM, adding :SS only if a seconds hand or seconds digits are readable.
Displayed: 12:53
